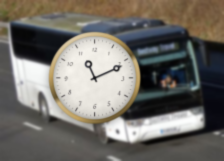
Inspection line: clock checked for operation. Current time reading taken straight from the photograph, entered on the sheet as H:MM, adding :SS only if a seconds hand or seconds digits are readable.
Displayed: 11:11
